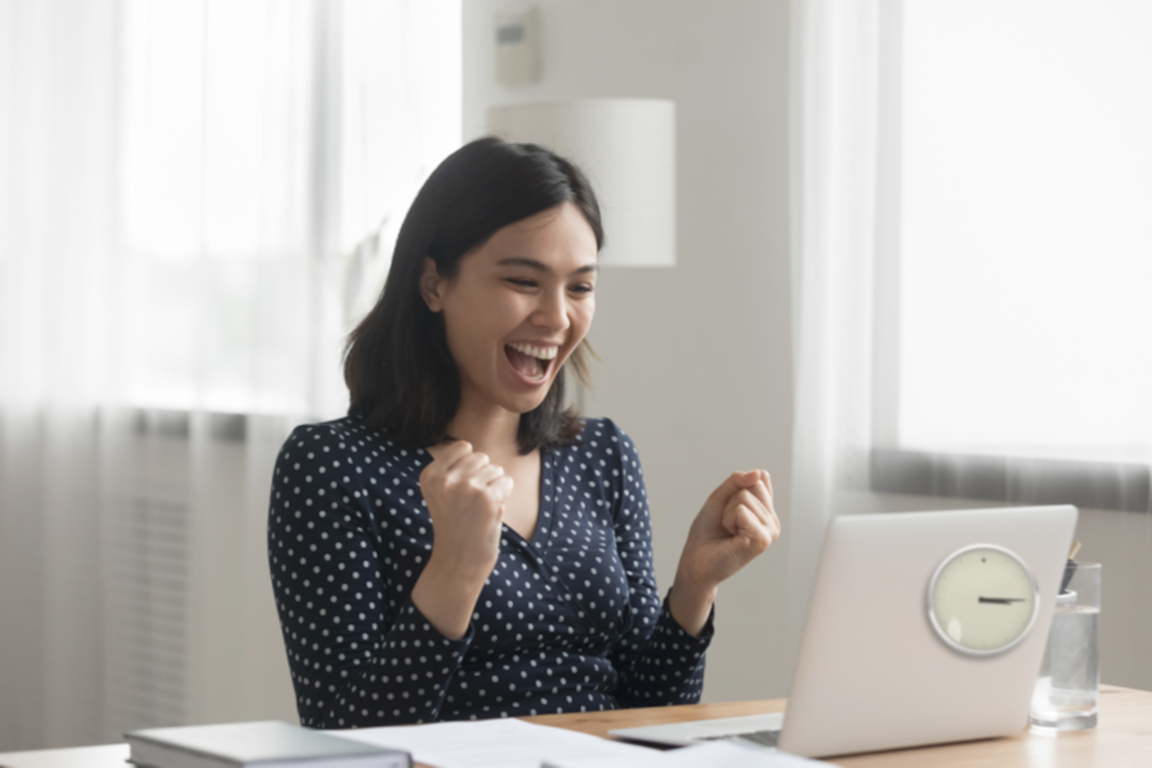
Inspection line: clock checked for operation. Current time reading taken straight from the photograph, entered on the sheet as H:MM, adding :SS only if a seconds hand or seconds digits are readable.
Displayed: 3:15
